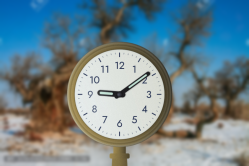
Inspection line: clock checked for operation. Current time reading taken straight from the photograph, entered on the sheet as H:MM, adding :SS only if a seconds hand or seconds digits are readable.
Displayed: 9:09
